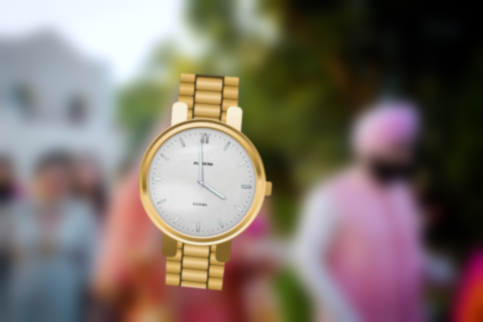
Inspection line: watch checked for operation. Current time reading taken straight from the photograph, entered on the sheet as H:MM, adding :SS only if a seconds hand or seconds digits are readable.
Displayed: 3:59
